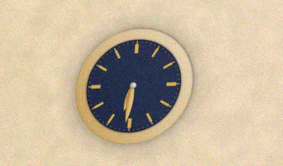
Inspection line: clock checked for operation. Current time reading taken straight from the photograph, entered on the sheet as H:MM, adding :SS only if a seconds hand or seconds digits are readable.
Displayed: 6:31
